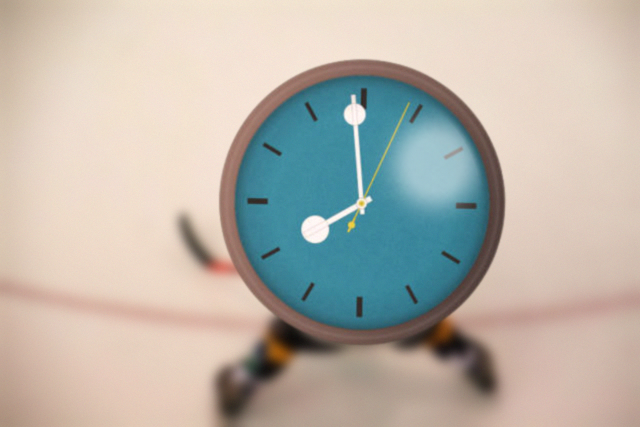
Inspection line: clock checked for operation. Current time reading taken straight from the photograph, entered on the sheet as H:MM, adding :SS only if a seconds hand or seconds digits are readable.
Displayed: 7:59:04
